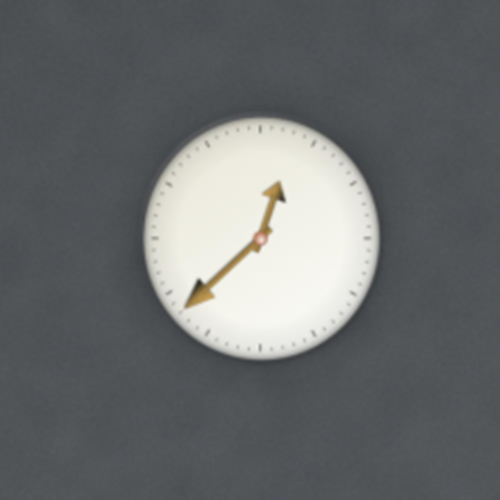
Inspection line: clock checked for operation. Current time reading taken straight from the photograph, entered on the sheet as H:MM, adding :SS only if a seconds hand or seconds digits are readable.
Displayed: 12:38
